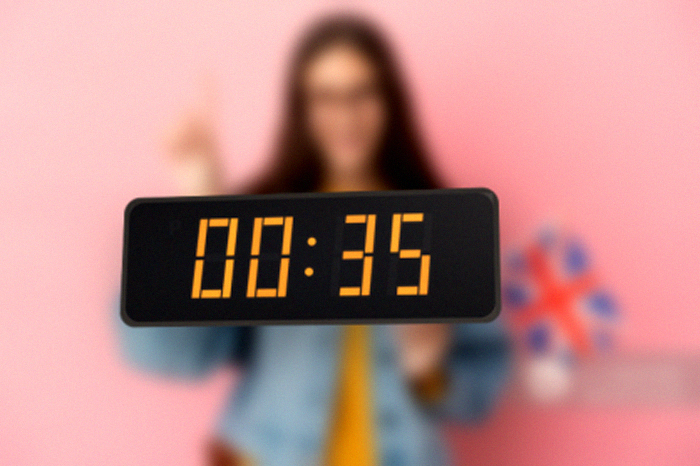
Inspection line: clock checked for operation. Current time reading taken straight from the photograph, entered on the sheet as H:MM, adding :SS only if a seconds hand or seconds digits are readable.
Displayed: 0:35
